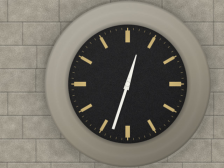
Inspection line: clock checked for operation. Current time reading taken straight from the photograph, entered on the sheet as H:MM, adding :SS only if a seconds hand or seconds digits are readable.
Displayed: 12:33
